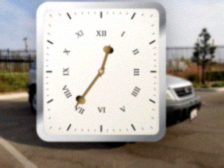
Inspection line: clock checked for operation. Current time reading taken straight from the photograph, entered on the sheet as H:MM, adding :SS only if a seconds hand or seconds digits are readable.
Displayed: 12:36
